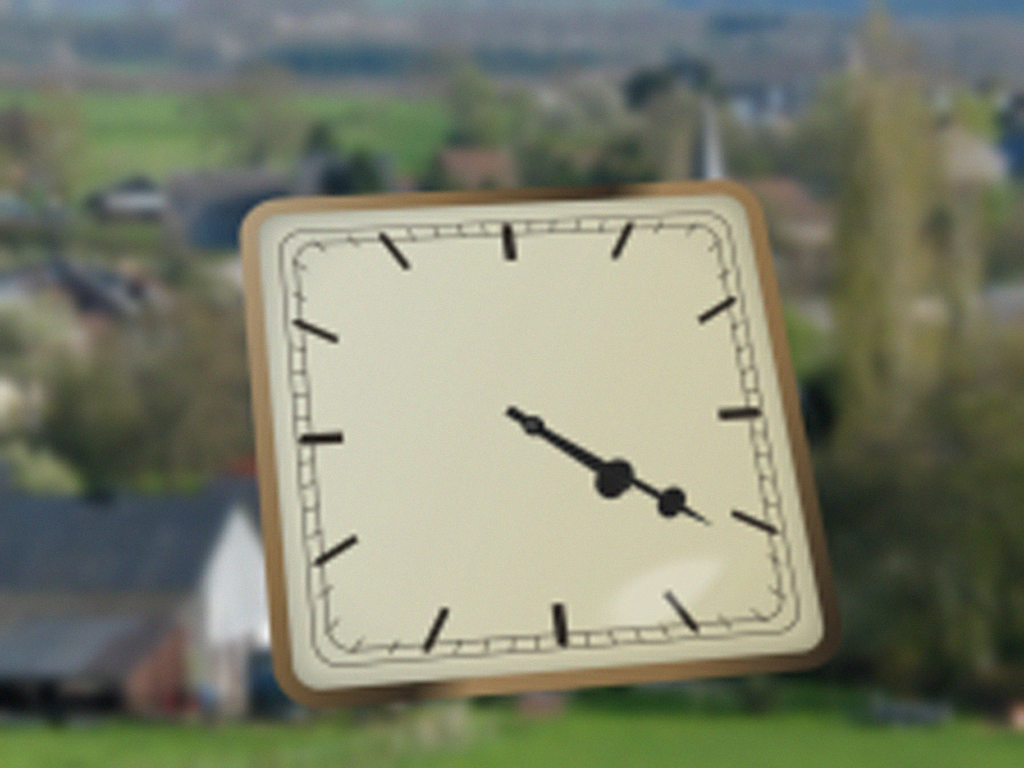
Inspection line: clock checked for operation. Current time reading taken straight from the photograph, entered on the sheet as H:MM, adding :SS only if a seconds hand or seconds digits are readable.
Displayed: 4:21
